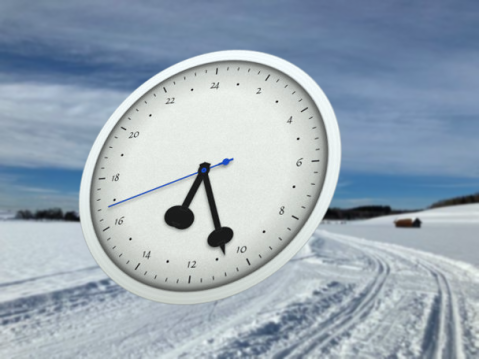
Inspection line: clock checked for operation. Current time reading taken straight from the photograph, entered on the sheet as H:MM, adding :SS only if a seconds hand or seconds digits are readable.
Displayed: 13:26:42
